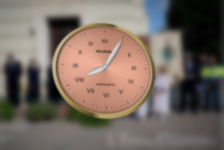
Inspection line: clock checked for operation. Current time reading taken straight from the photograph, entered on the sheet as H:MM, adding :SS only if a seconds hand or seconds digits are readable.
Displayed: 8:05
